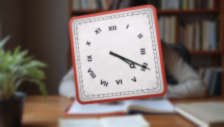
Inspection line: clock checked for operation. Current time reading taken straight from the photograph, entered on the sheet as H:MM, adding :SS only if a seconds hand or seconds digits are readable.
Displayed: 4:20
